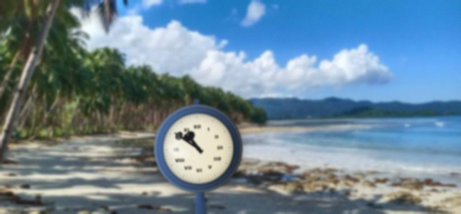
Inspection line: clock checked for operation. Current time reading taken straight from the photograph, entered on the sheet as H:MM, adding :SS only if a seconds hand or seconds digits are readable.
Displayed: 10:51
